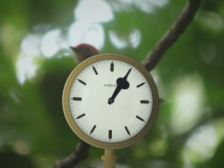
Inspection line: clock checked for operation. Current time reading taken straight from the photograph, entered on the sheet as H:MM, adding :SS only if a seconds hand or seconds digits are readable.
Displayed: 1:05
